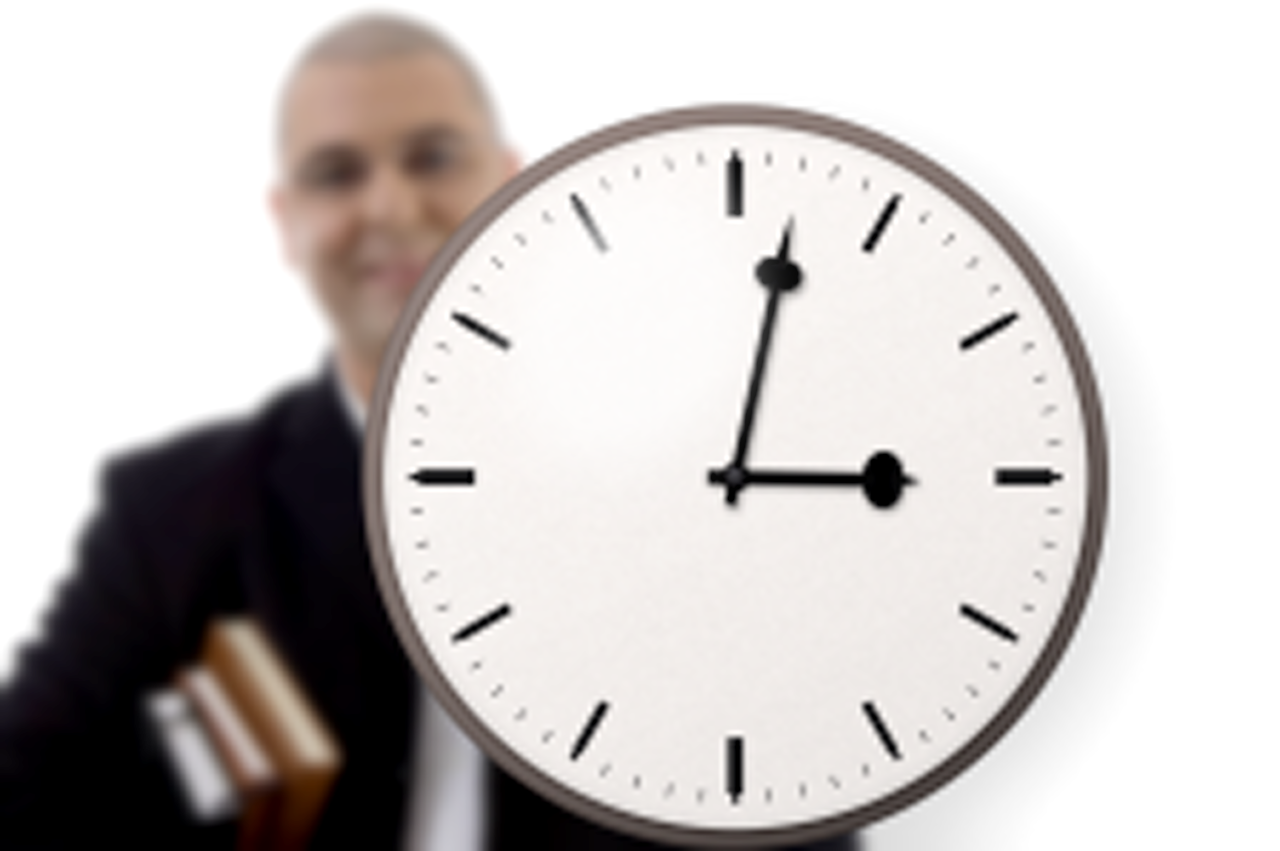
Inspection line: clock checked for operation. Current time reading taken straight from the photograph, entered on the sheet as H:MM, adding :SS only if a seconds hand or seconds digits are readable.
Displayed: 3:02
